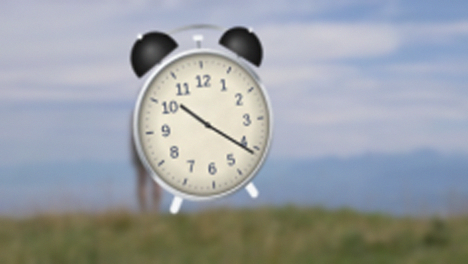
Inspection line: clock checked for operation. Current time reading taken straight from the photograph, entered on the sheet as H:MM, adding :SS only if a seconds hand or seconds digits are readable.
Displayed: 10:21
